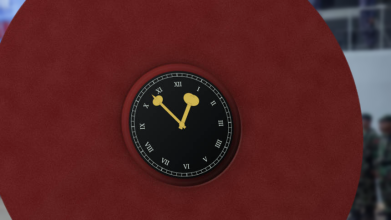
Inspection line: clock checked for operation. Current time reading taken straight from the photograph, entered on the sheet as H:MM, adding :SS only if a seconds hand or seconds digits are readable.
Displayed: 12:53
